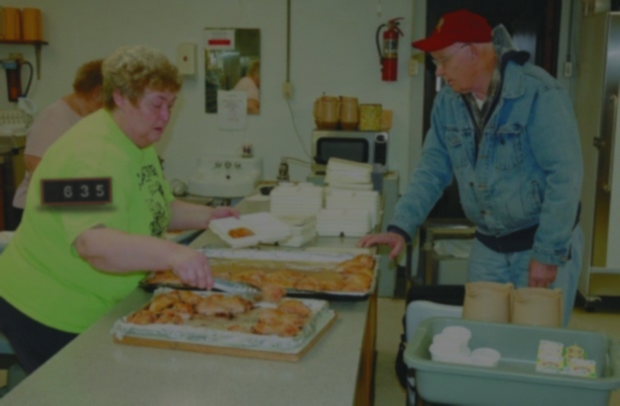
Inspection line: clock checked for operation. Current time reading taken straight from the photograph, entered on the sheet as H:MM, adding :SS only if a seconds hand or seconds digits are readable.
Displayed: 6:35
